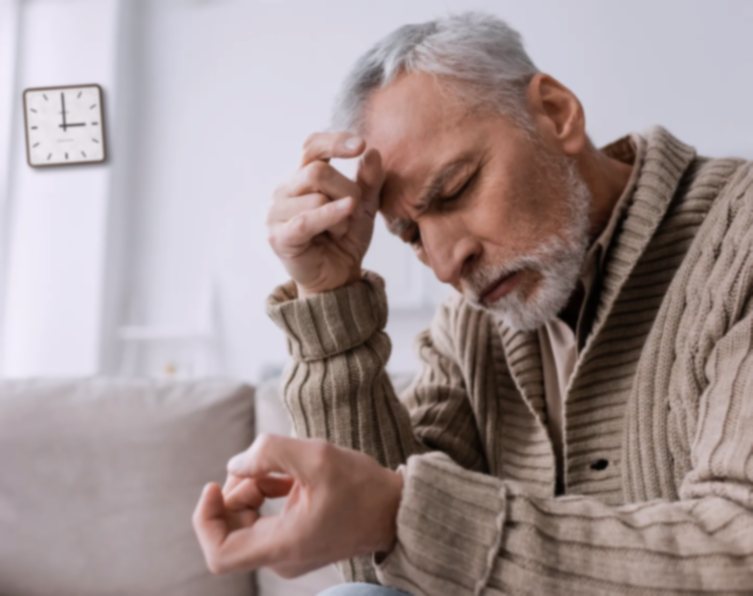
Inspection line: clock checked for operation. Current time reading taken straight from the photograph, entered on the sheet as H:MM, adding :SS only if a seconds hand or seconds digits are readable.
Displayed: 3:00
